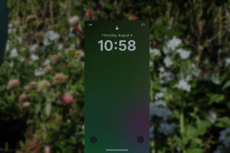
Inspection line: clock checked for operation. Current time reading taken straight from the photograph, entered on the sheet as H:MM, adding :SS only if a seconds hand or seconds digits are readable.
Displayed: 10:58
